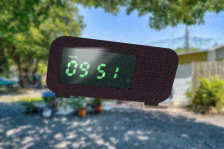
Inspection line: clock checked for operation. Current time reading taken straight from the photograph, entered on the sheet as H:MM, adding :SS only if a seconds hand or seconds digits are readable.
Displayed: 9:51
